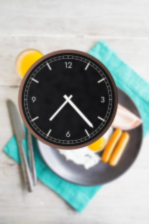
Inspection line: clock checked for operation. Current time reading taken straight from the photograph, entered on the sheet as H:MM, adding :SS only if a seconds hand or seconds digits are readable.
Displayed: 7:23
